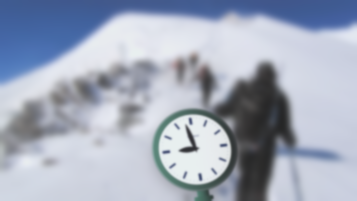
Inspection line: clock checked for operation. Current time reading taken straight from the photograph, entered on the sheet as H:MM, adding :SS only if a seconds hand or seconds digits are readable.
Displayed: 8:58
